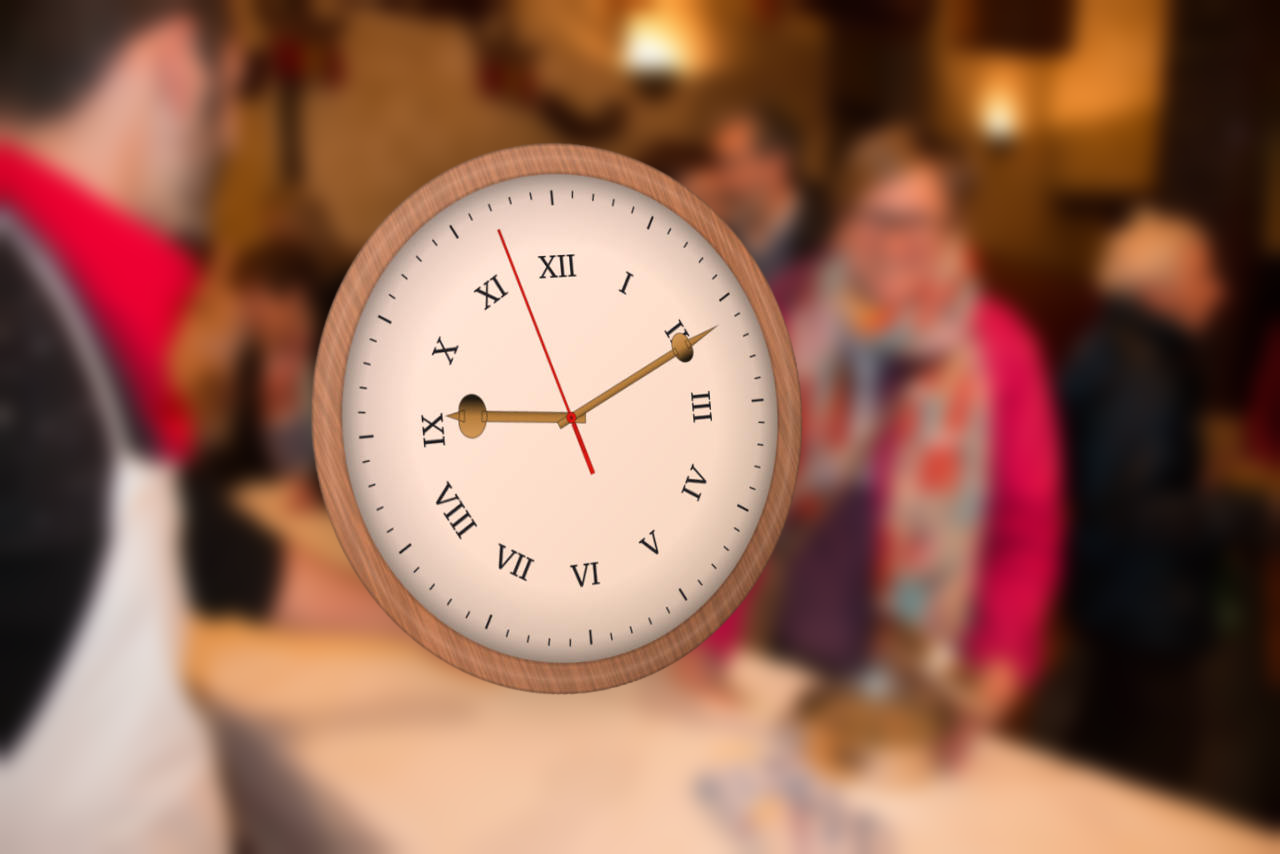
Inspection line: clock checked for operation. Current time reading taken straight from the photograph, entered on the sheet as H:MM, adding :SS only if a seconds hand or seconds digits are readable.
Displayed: 9:10:57
